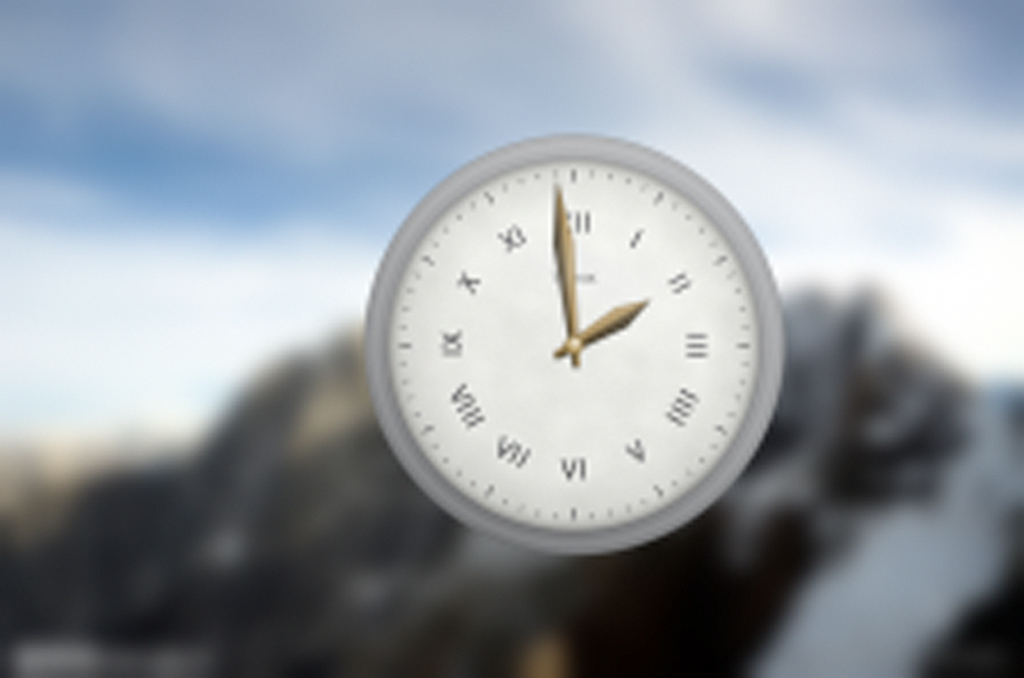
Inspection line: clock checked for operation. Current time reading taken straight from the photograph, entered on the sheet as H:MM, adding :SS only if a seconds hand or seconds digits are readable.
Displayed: 1:59
